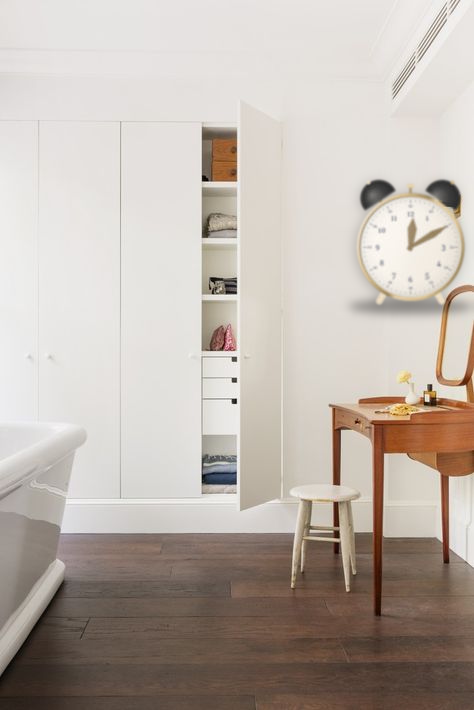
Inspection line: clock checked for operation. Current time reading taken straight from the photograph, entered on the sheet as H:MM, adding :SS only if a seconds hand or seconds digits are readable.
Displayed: 12:10
